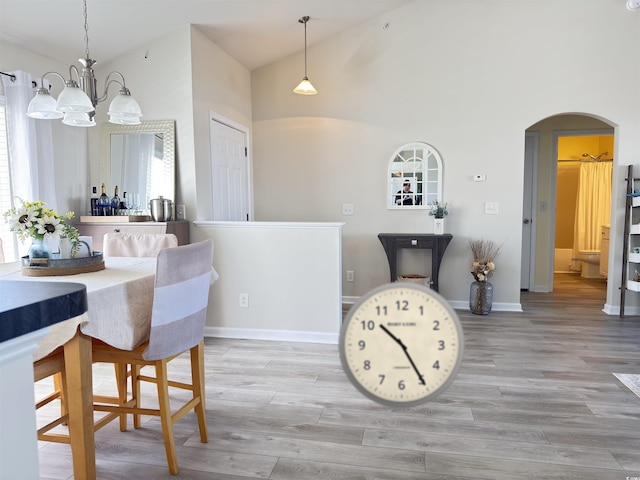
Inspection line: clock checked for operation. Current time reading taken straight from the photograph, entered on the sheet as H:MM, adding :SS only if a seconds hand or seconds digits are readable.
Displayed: 10:25
